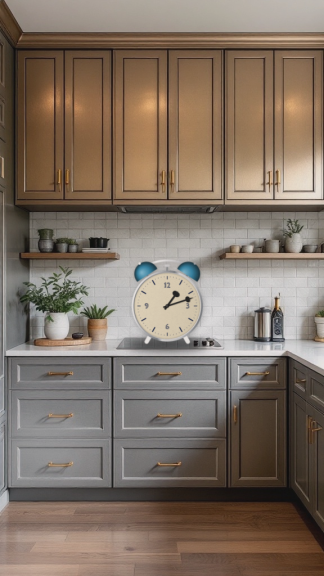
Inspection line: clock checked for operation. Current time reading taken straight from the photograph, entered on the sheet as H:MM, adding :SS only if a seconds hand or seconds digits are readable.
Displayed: 1:12
